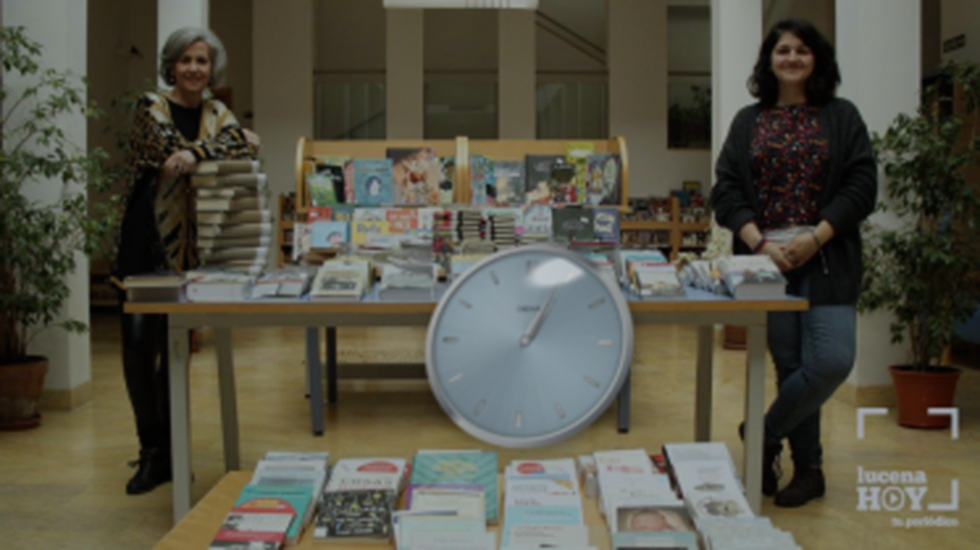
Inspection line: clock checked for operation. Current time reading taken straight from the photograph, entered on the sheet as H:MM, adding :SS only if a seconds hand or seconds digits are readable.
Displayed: 1:04
